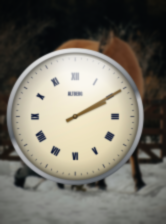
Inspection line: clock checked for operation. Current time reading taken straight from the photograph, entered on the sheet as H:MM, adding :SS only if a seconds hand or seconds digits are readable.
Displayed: 2:10
